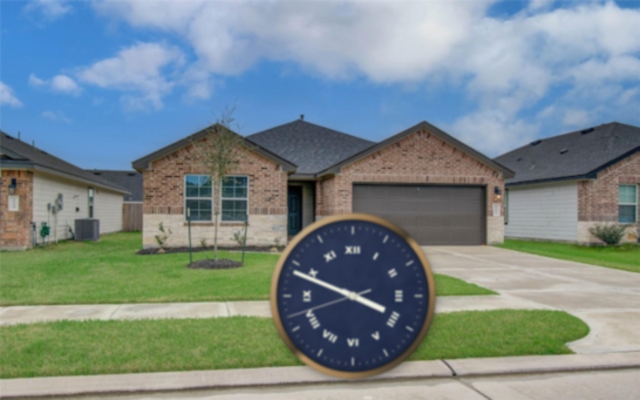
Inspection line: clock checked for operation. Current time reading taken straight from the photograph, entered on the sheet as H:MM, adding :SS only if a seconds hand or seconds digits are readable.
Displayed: 3:48:42
